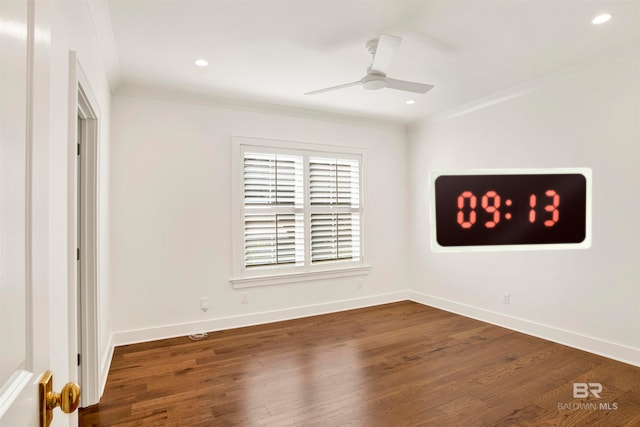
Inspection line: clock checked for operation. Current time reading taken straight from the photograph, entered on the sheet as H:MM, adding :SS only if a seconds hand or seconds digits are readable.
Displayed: 9:13
